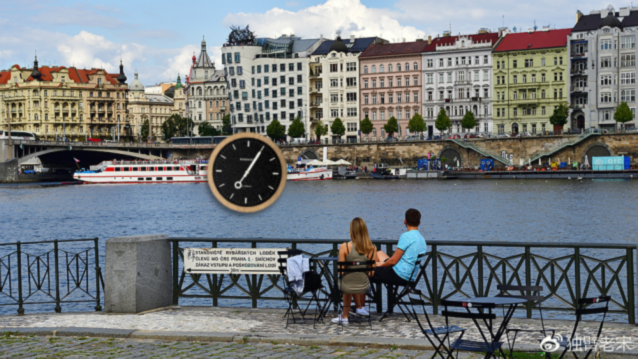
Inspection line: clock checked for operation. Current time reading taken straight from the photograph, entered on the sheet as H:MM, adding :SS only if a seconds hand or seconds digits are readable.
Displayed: 7:05
